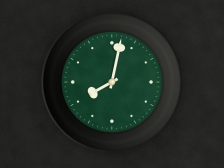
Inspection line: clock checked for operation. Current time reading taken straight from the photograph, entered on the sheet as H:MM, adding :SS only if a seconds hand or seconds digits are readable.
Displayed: 8:02
